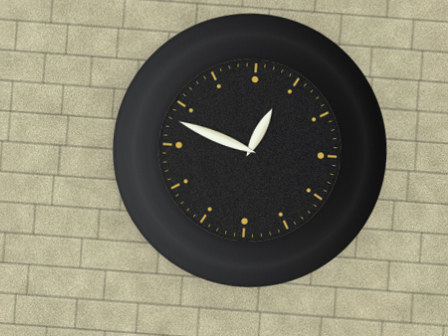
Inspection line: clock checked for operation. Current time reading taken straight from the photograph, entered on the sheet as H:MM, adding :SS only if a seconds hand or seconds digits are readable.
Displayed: 12:48
